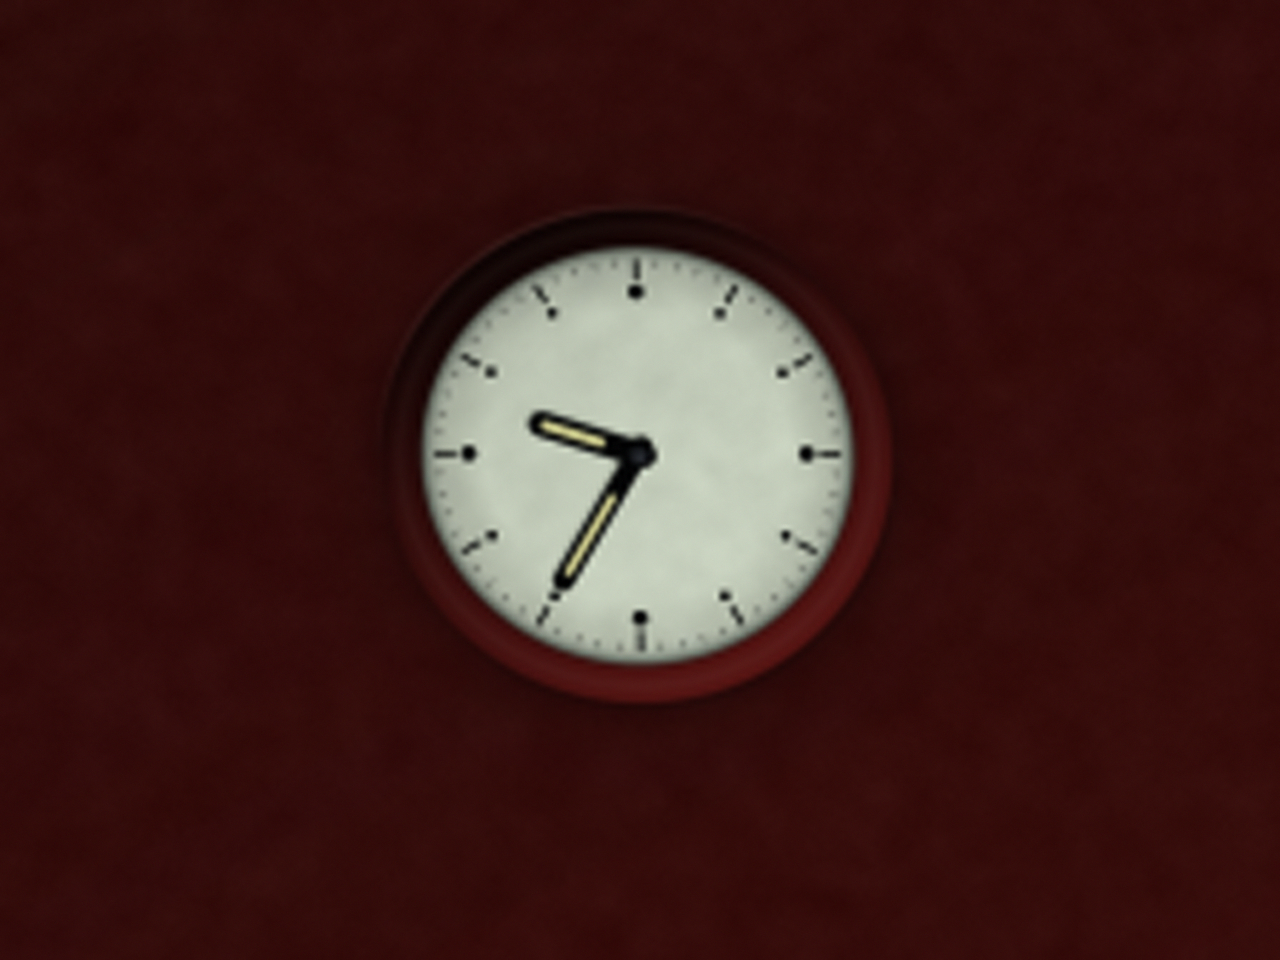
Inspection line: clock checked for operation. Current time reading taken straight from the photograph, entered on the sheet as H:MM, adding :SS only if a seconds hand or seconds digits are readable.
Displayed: 9:35
